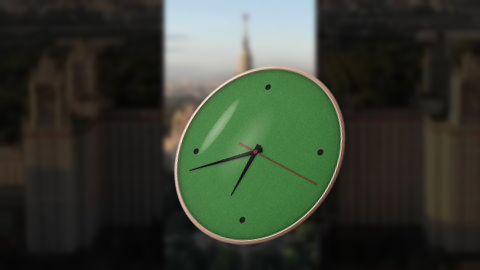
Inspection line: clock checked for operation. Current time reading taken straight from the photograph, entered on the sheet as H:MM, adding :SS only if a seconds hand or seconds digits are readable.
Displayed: 6:42:19
